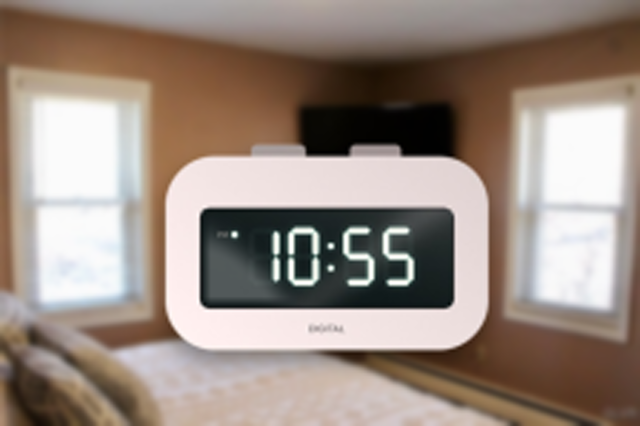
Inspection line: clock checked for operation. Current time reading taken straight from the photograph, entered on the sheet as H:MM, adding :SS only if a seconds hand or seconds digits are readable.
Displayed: 10:55
